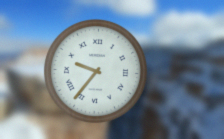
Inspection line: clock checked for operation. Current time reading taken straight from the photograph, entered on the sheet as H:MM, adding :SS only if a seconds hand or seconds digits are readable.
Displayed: 9:36
